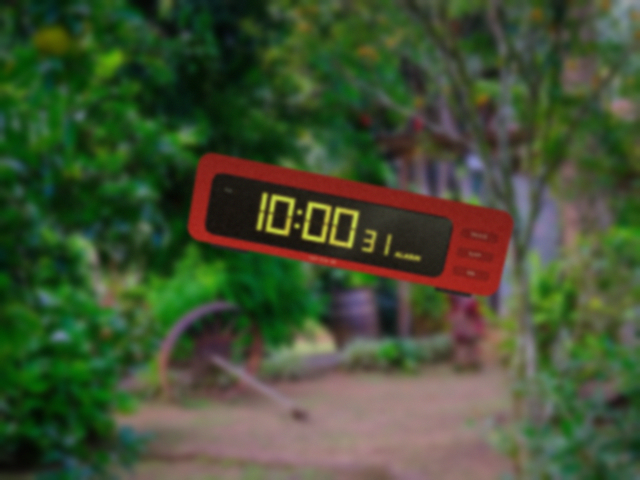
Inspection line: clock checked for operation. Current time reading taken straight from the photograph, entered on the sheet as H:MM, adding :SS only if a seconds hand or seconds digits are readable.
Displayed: 10:00:31
